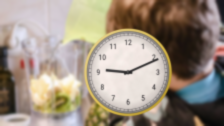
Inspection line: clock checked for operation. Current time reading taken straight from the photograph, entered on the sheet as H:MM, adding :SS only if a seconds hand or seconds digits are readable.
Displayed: 9:11
